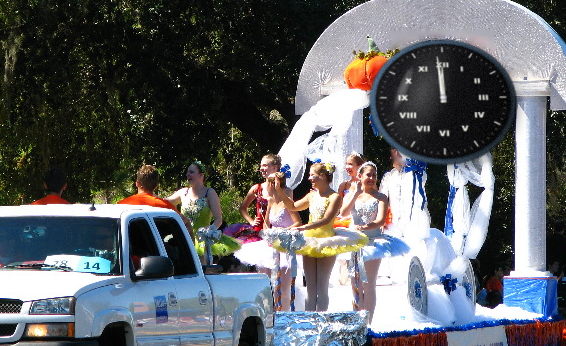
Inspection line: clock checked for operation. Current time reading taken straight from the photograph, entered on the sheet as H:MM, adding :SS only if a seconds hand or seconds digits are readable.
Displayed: 11:59
